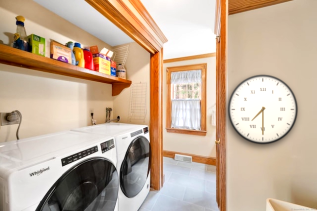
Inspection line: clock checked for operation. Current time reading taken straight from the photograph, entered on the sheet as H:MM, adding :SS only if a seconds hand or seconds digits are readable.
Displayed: 7:30
